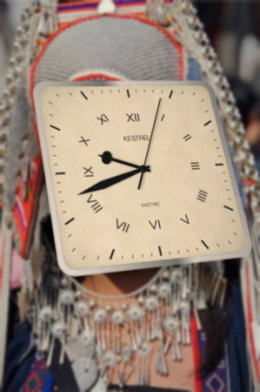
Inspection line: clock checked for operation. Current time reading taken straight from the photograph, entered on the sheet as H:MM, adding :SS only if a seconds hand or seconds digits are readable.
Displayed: 9:42:04
